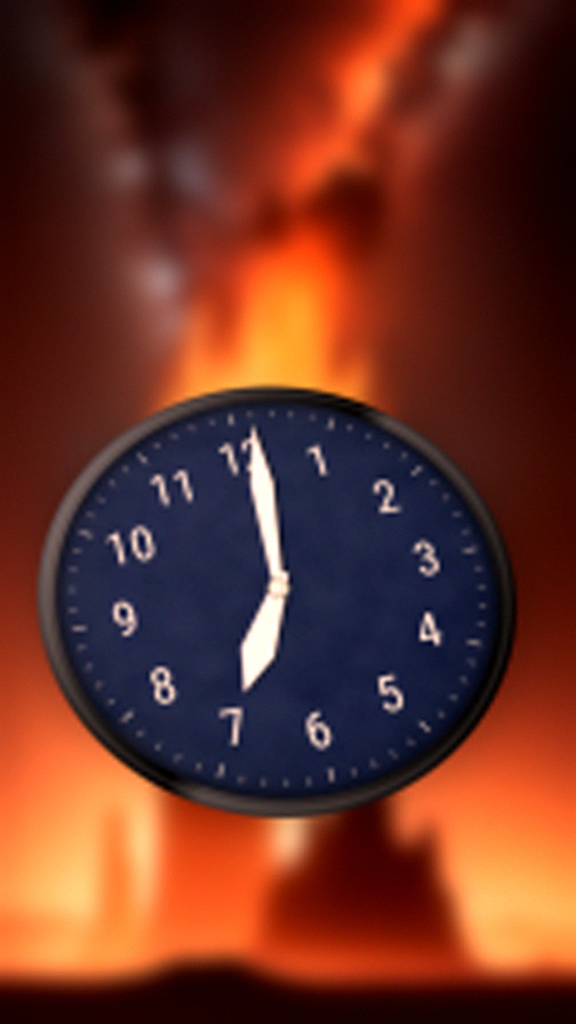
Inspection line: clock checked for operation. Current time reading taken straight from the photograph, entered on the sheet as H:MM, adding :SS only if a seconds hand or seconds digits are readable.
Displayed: 7:01
